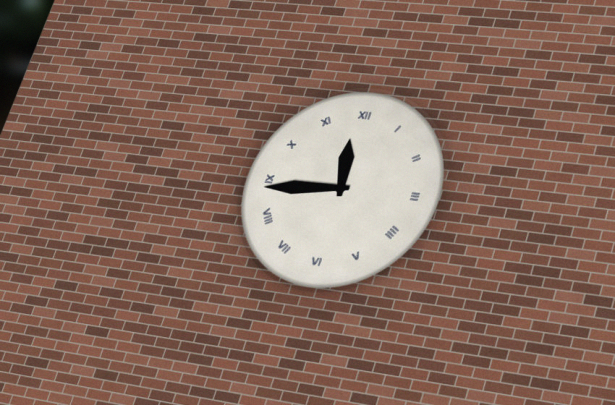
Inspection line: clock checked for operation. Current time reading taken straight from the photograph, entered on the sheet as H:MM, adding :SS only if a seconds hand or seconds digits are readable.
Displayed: 11:44
